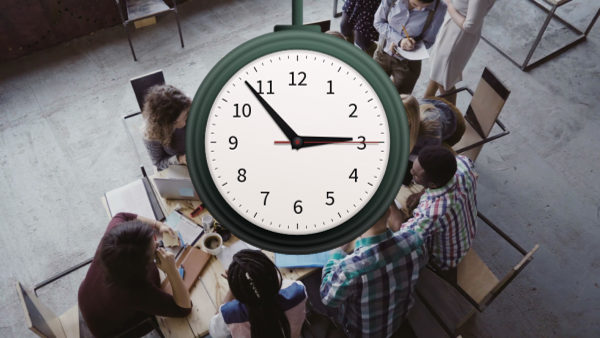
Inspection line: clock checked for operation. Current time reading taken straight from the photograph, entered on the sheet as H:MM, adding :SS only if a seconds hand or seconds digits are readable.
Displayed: 2:53:15
